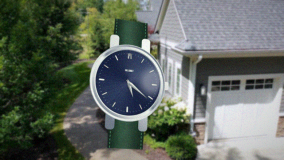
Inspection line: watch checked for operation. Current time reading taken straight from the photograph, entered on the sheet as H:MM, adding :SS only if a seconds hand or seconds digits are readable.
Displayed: 5:21
